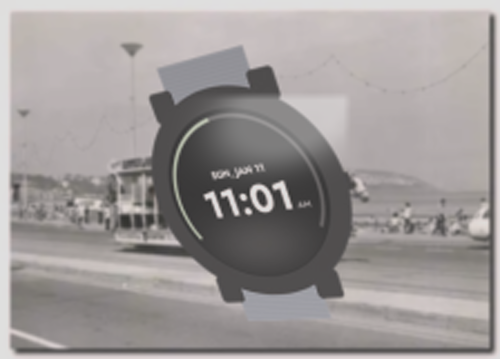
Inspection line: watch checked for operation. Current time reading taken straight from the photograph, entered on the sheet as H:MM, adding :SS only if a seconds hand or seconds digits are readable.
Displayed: 11:01
